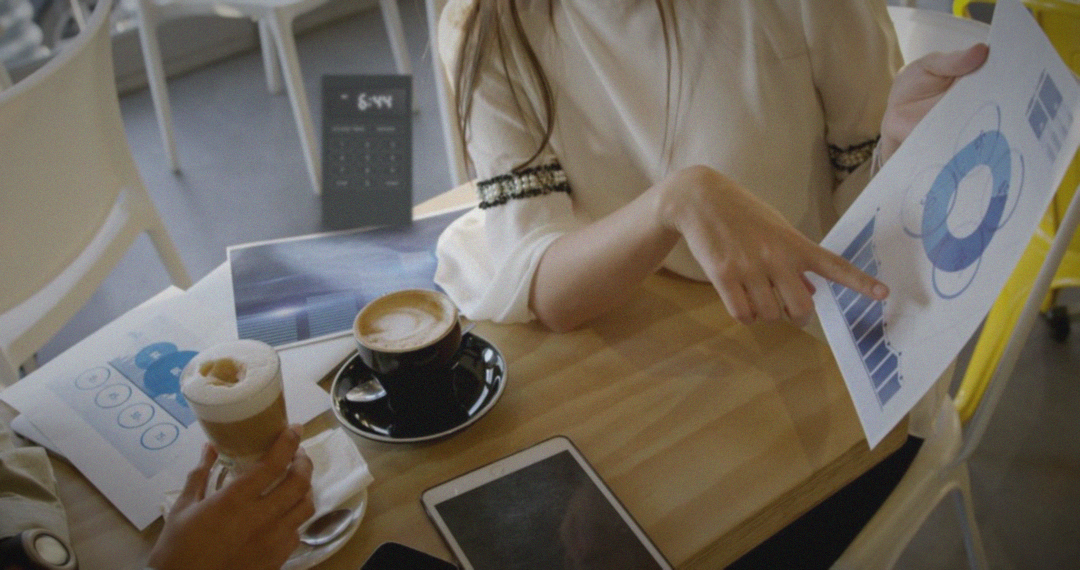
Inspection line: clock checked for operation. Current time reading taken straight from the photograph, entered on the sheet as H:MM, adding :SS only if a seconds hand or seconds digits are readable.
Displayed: 6:44
